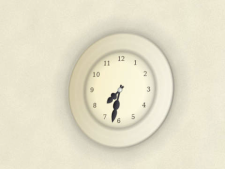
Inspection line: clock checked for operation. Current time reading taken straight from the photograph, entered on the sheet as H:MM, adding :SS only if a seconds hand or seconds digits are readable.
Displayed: 7:32
